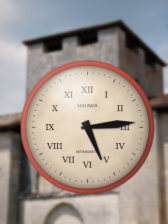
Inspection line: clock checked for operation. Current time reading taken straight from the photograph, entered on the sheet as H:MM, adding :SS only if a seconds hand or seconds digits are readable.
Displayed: 5:14
